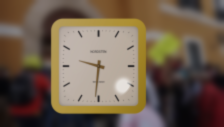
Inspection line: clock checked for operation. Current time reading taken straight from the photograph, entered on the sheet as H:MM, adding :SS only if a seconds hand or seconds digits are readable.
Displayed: 9:31
